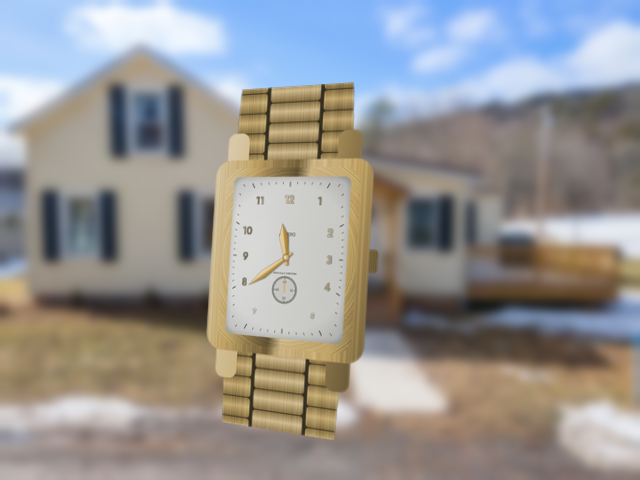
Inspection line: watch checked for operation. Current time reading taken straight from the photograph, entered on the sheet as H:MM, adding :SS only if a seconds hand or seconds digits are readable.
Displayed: 11:39
